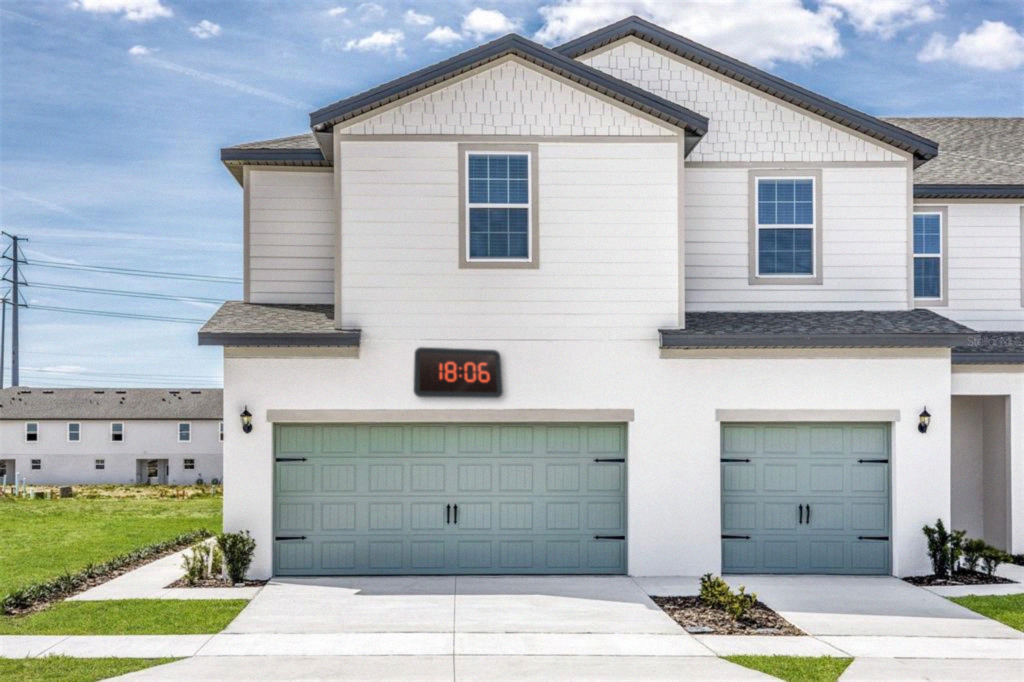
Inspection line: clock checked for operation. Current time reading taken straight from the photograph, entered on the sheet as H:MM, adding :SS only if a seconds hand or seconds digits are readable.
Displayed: 18:06
